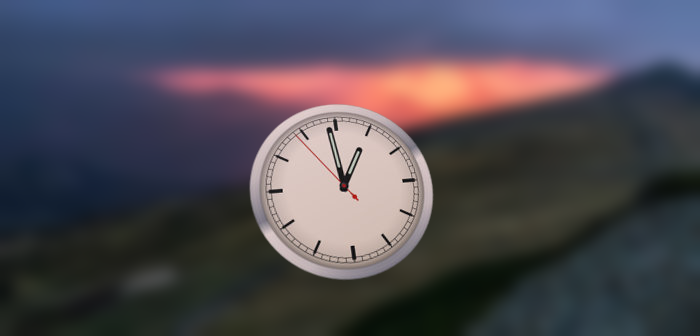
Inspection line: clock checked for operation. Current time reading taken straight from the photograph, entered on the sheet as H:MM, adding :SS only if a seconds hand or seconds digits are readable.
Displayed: 12:58:54
